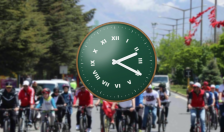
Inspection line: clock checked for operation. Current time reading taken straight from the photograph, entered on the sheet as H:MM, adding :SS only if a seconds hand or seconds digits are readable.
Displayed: 2:20
